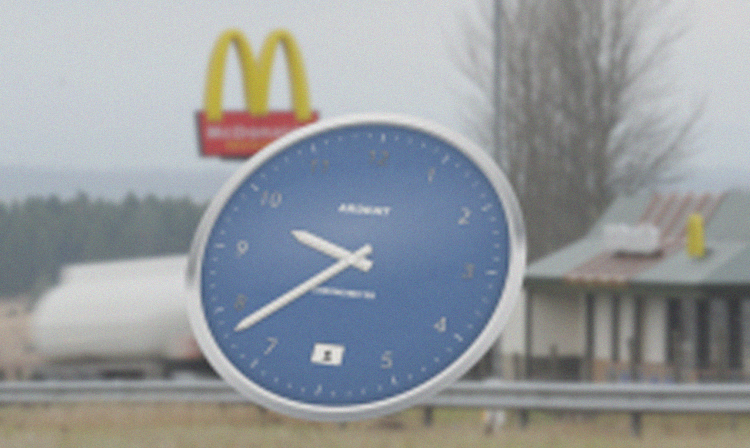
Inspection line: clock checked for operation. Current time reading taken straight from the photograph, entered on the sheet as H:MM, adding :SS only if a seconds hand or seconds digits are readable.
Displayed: 9:38
